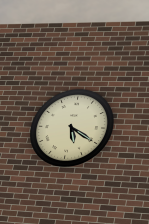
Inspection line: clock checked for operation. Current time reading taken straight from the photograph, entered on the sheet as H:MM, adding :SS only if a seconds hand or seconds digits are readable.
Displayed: 5:20
